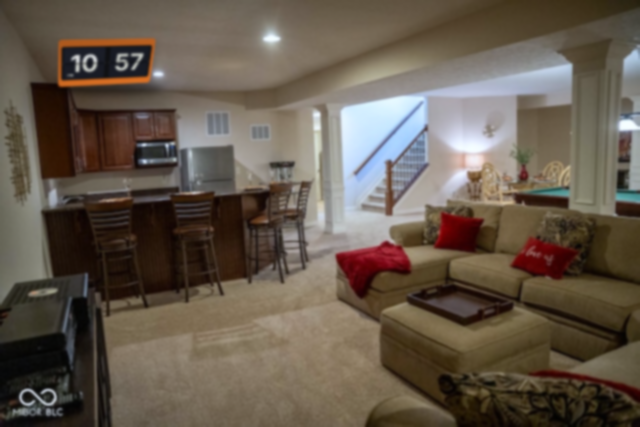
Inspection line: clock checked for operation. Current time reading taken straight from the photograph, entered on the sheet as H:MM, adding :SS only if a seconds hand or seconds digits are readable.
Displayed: 10:57
